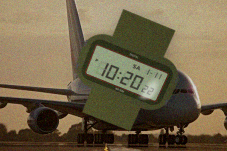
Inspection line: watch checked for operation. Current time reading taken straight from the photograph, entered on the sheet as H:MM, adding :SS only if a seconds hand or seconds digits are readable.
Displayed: 10:20:22
